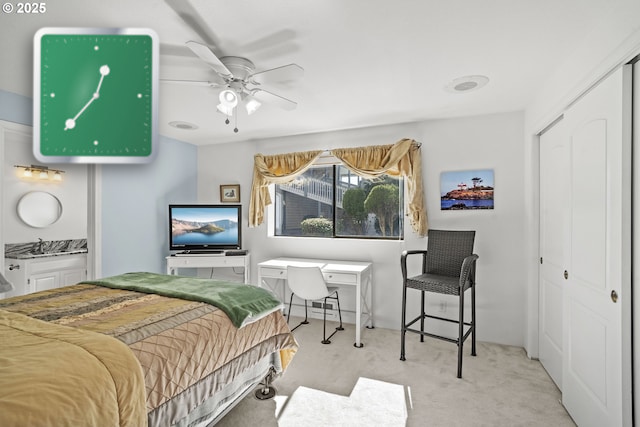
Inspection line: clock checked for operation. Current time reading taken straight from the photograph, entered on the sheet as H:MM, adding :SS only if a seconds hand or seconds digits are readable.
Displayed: 12:37
